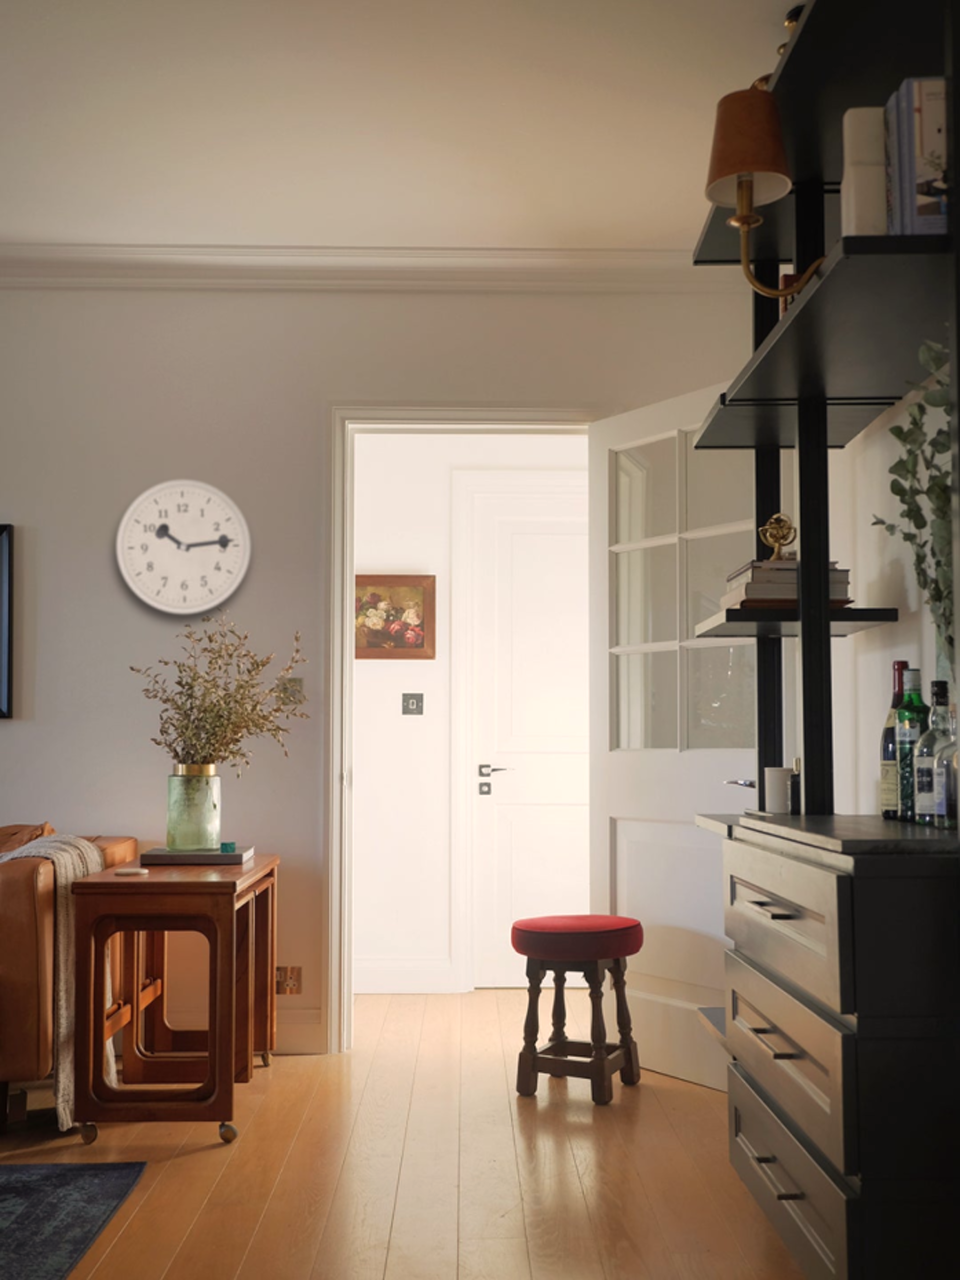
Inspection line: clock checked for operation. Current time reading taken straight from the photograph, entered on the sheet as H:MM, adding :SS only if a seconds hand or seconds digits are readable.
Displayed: 10:14
